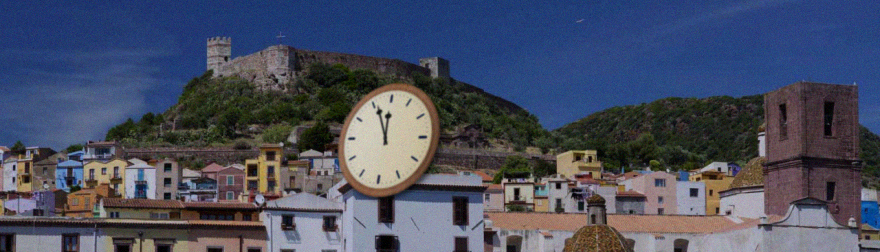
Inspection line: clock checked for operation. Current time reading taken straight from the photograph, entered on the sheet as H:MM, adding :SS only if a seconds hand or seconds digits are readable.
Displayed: 11:56
